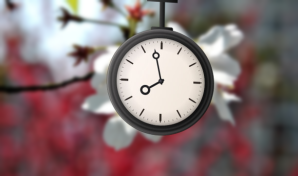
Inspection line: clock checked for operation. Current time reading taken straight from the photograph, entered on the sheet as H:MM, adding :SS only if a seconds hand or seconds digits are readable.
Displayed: 7:58
